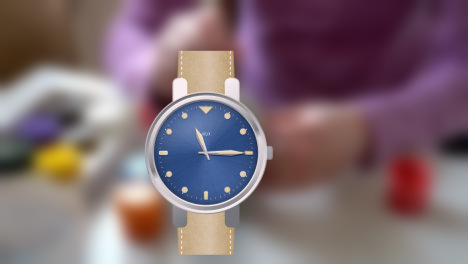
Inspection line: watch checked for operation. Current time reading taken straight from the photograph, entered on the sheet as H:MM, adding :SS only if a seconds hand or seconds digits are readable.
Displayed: 11:15
